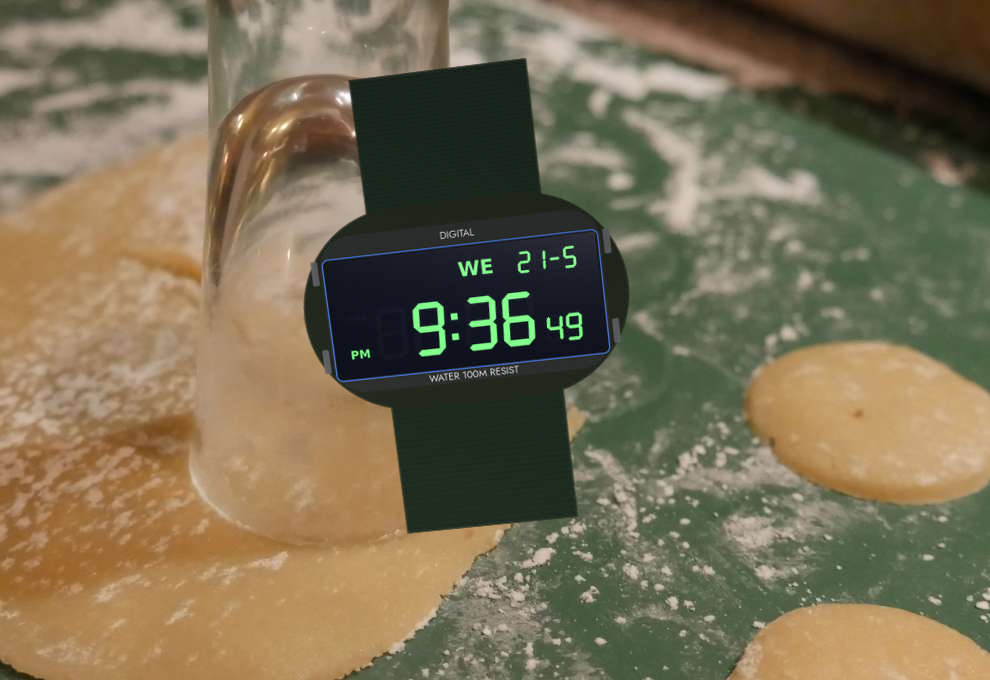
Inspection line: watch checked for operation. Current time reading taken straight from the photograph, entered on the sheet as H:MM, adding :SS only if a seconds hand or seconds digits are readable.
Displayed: 9:36:49
